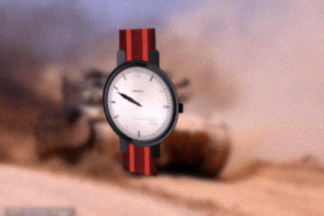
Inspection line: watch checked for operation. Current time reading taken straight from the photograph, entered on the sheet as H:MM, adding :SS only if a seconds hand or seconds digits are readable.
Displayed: 9:49
